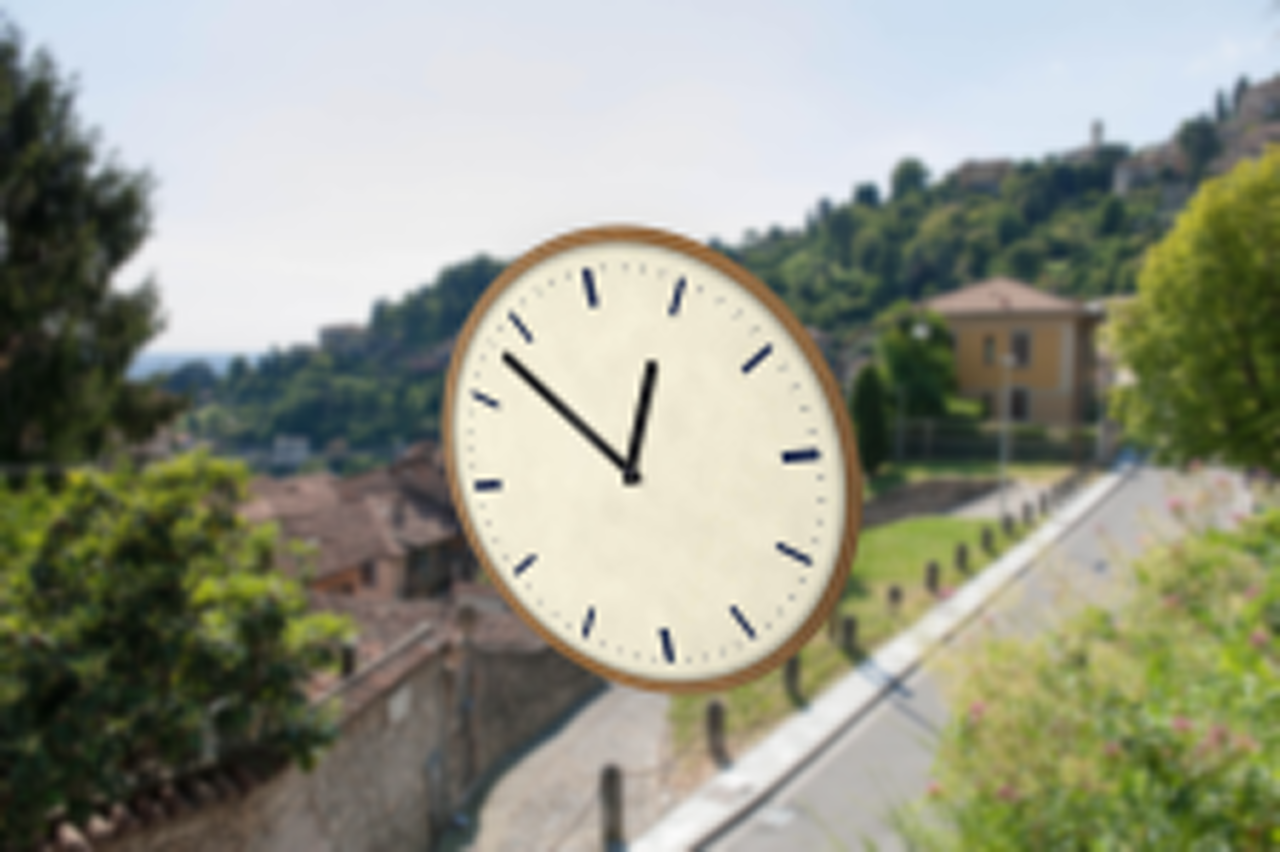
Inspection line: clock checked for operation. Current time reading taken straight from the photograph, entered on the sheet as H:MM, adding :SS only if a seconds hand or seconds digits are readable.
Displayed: 12:53
